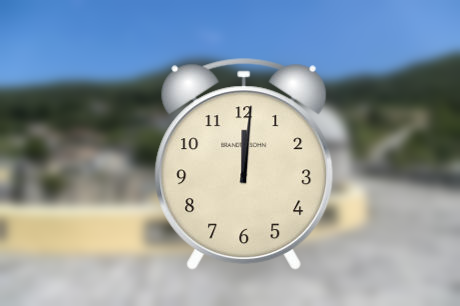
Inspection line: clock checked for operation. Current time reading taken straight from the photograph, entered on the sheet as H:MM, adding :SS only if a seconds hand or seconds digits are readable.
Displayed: 12:01
